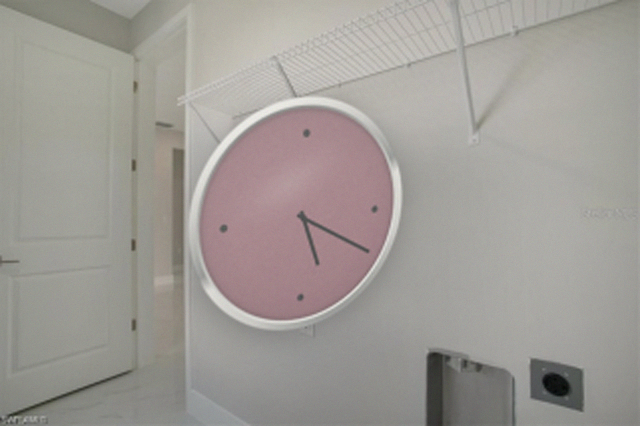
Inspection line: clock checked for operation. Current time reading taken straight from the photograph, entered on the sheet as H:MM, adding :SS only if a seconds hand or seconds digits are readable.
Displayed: 5:20
